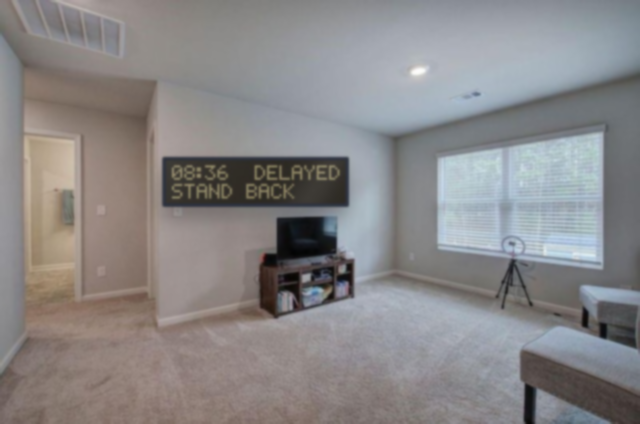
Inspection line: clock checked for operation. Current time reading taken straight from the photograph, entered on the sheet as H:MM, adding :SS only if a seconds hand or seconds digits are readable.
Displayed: 8:36
